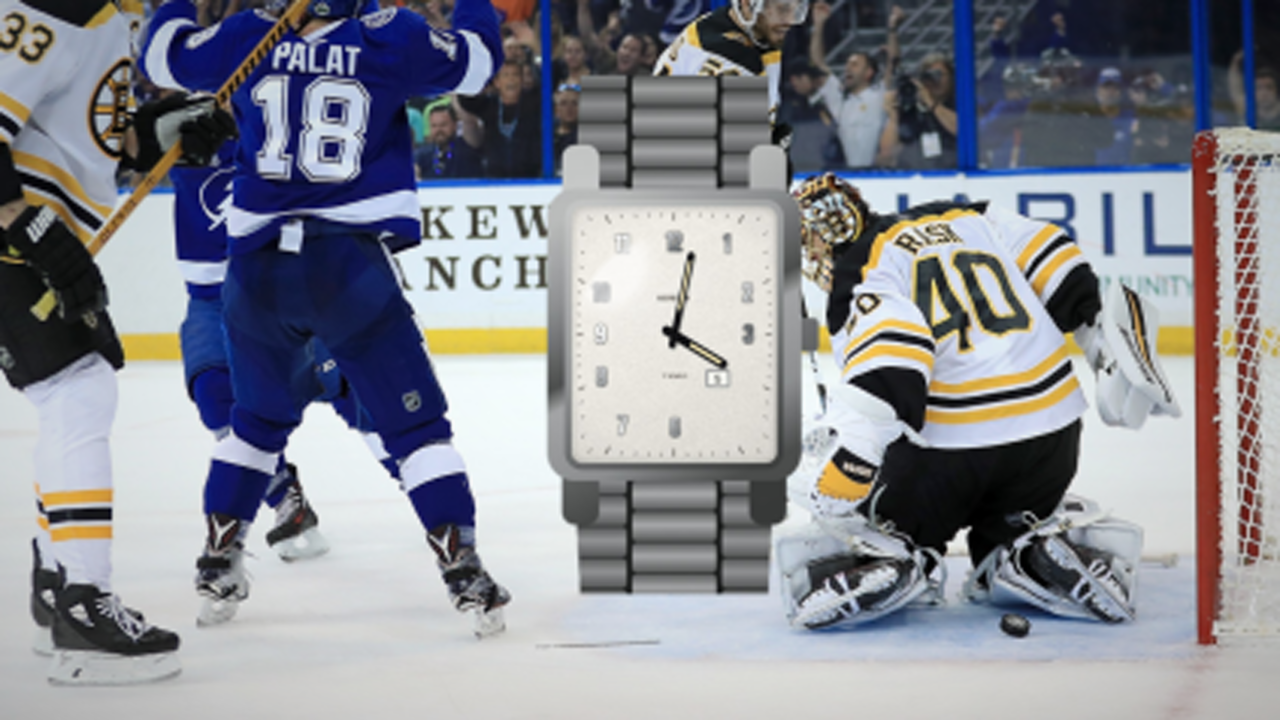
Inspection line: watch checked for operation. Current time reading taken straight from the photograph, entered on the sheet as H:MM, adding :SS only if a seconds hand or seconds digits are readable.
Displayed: 4:02
